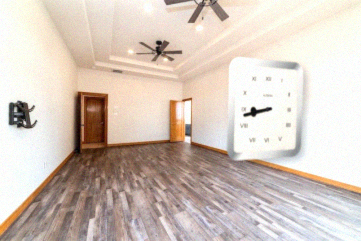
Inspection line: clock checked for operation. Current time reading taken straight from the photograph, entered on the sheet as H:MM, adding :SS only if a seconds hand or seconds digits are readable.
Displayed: 8:43
